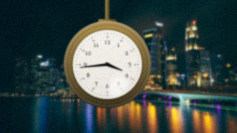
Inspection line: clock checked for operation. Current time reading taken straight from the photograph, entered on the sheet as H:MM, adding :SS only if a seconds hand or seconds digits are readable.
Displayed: 3:44
